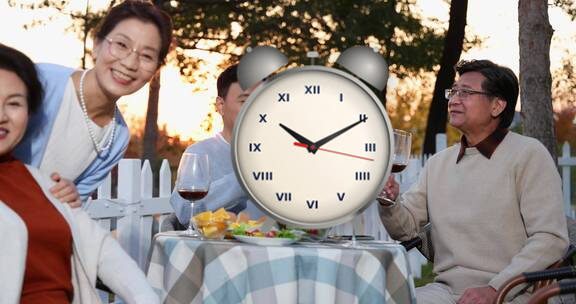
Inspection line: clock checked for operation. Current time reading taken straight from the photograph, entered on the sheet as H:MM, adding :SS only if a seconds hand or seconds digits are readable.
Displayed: 10:10:17
